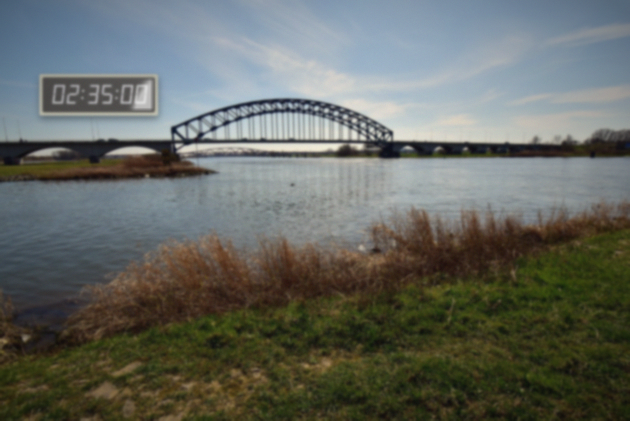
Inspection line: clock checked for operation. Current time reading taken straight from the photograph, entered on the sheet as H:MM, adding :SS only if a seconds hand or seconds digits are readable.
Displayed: 2:35:00
